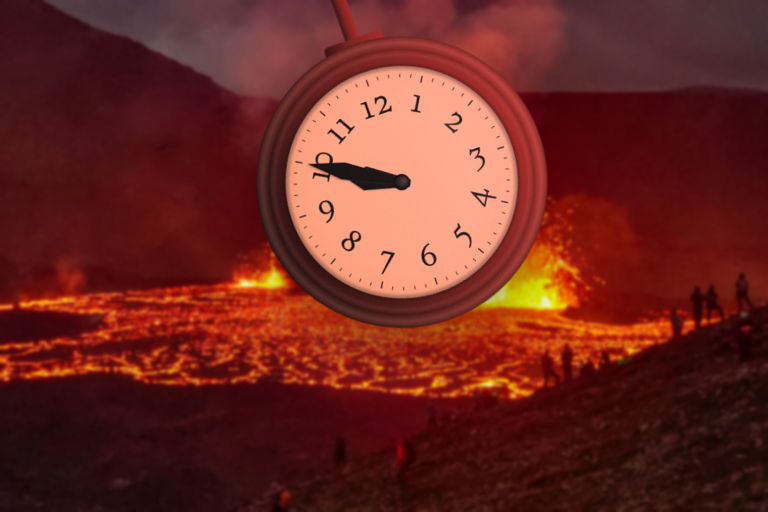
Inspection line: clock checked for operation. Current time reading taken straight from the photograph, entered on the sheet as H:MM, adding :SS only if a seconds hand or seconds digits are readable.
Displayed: 9:50
